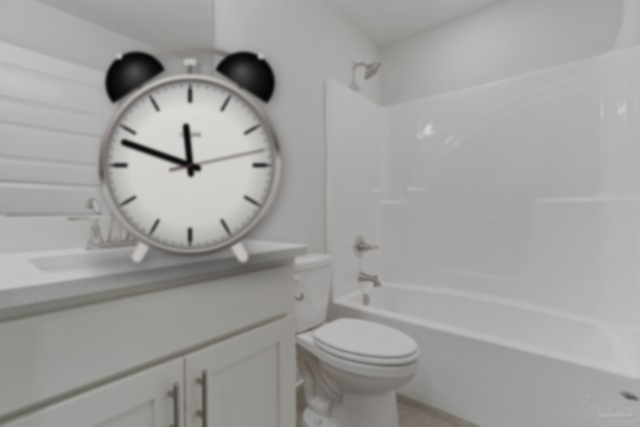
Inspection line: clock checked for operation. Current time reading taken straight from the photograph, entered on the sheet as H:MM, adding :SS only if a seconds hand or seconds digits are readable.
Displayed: 11:48:13
